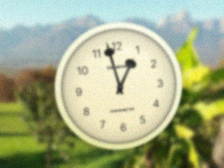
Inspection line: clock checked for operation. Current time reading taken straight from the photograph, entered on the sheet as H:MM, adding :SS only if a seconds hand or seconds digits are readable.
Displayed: 12:58
